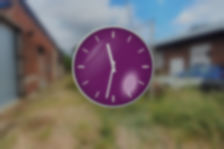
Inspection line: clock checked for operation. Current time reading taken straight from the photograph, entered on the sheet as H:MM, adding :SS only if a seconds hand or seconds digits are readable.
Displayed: 11:32
